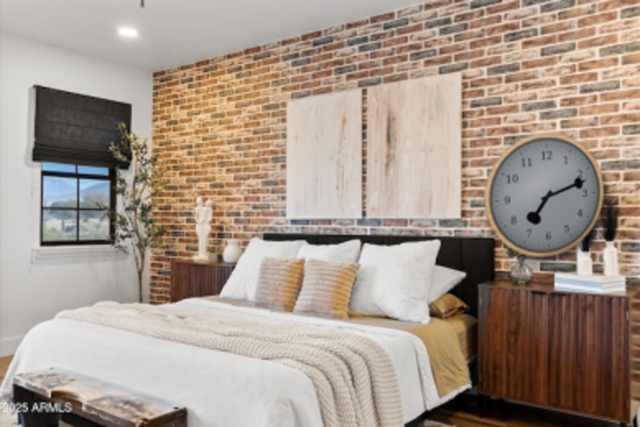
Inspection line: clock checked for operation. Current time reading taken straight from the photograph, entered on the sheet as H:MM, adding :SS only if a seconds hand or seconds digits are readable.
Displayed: 7:12
